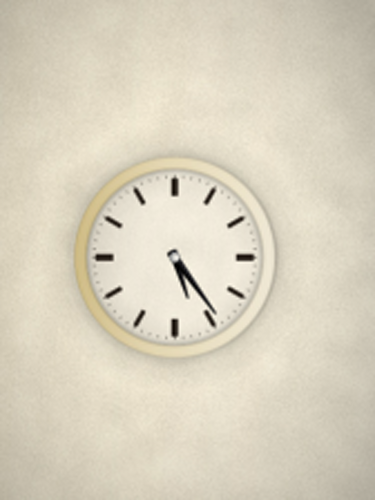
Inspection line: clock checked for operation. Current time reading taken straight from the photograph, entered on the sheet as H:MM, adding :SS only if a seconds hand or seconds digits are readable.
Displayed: 5:24
